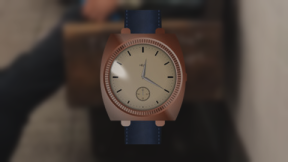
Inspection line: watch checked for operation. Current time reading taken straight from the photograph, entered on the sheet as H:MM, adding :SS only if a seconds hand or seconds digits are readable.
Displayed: 12:20
